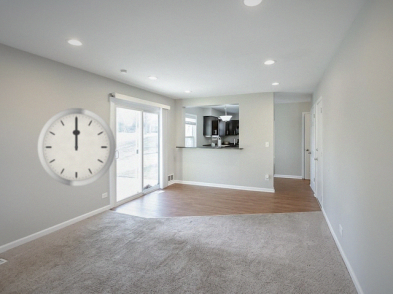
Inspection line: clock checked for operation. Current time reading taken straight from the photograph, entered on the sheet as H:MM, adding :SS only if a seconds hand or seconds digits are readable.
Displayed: 12:00
